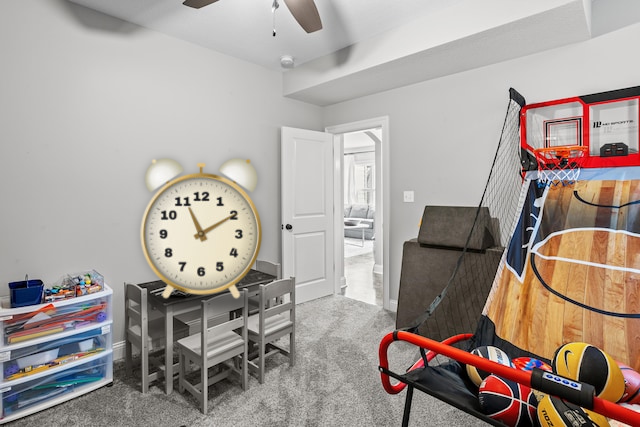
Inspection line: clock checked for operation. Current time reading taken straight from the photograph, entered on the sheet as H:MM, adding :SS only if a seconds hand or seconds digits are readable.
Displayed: 11:10
